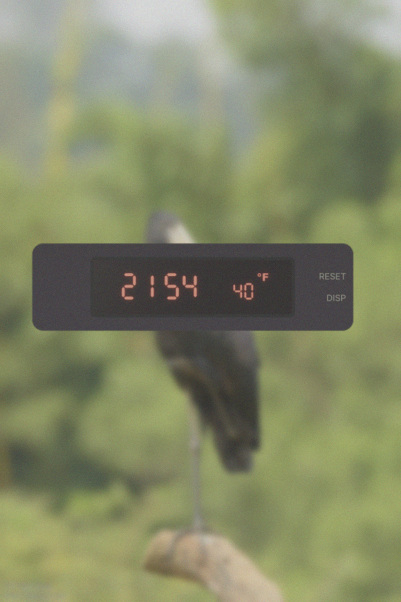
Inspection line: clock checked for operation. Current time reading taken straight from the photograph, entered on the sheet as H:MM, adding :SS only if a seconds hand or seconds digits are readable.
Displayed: 21:54
